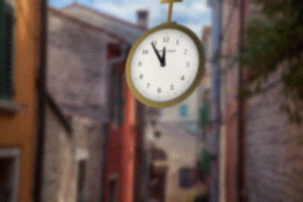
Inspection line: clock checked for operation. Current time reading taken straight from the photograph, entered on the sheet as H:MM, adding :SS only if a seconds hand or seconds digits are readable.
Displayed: 11:54
